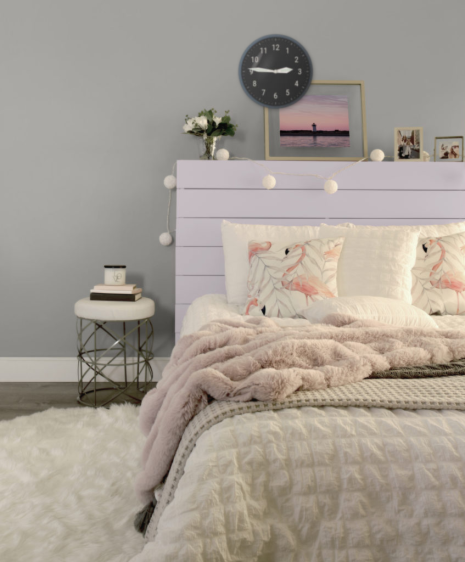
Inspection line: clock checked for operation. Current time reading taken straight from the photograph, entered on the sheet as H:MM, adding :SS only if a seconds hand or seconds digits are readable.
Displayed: 2:46
